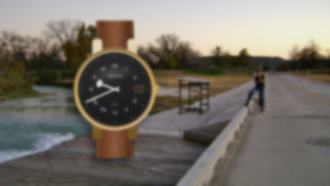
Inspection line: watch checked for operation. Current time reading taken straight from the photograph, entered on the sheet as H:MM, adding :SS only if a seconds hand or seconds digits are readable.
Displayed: 9:41
